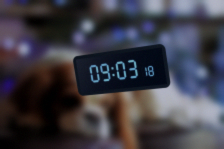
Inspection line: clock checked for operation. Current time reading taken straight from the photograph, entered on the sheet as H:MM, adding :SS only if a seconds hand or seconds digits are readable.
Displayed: 9:03:18
